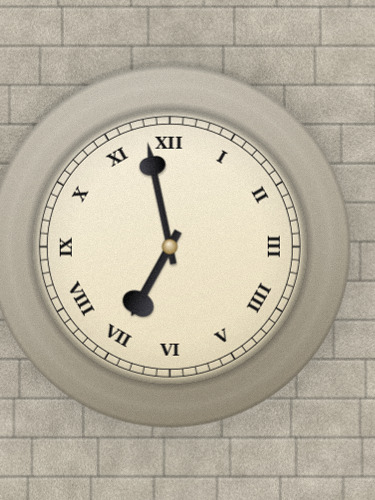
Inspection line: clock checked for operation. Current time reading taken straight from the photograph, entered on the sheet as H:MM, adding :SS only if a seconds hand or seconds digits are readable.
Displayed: 6:58
